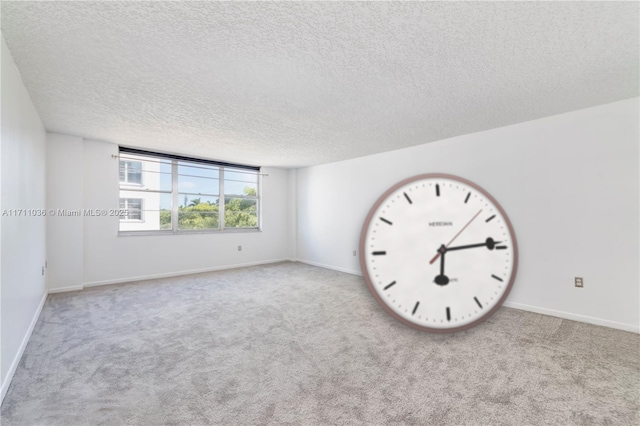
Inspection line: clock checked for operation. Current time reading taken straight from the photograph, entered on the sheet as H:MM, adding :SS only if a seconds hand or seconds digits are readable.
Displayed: 6:14:08
